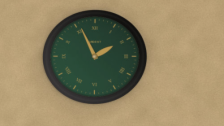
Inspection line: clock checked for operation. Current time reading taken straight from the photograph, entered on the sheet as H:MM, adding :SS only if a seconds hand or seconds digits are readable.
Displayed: 1:56
